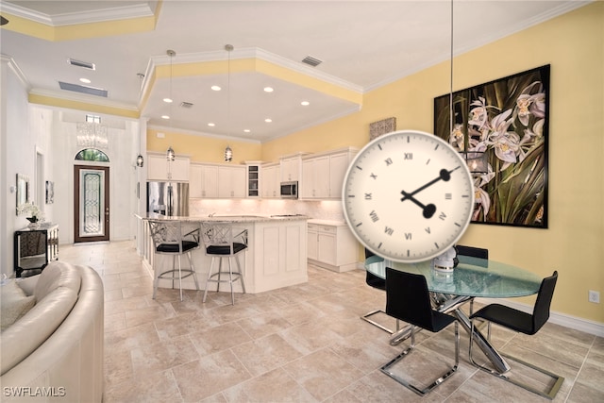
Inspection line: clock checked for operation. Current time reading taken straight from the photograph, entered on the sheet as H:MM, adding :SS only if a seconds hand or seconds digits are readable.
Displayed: 4:10
